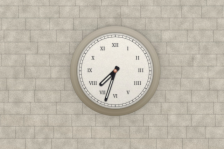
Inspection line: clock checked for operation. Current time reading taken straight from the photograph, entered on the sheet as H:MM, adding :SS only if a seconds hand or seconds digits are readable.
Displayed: 7:33
